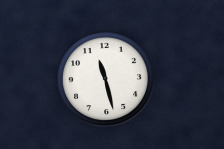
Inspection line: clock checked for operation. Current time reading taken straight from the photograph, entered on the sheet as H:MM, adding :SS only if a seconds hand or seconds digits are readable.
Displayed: 11:28
